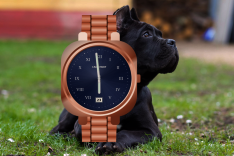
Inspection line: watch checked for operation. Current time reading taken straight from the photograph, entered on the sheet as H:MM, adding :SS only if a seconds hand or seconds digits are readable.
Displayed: 5:59
